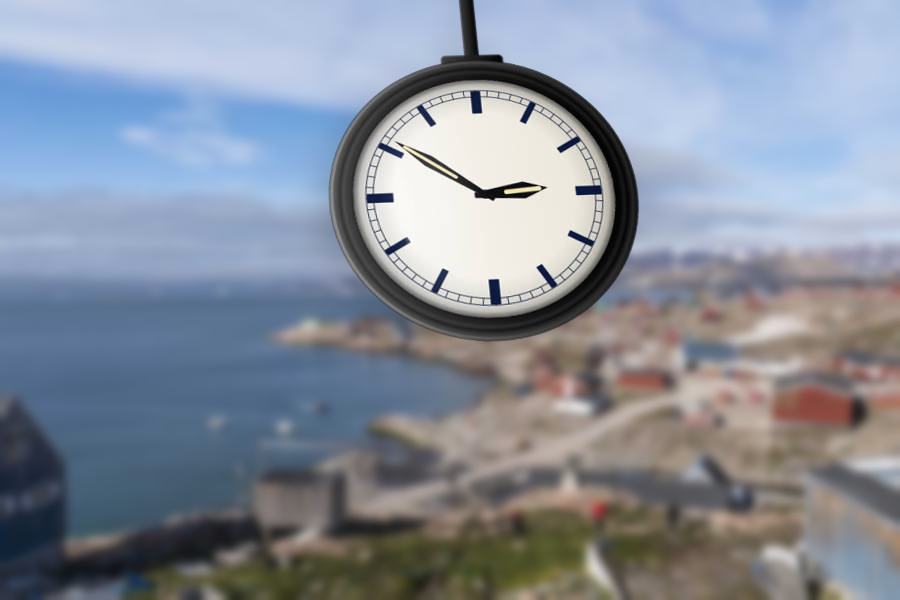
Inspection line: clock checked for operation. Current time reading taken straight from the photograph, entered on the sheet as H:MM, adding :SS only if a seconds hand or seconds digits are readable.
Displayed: 2:51
